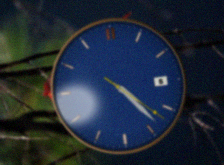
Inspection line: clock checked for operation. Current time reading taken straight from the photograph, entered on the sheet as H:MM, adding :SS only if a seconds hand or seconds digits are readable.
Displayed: 4:23:22
